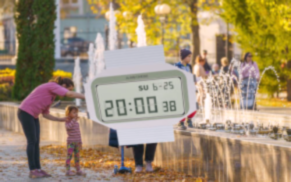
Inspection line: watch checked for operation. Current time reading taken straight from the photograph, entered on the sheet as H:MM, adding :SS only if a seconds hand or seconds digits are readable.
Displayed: 20:00:38
